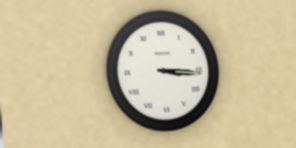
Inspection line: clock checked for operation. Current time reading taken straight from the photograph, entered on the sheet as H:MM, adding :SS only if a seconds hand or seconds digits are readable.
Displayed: 3:16
